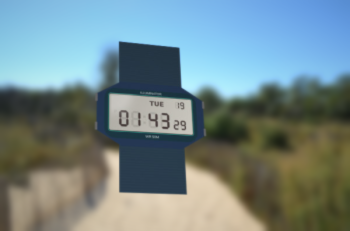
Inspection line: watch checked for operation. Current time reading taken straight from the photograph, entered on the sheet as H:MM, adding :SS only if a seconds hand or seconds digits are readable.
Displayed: 1:43:29
